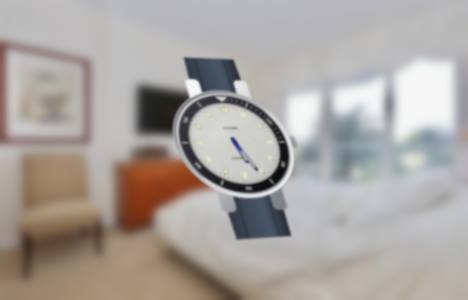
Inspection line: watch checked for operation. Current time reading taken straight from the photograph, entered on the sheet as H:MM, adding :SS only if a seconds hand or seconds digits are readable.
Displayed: 5:26
